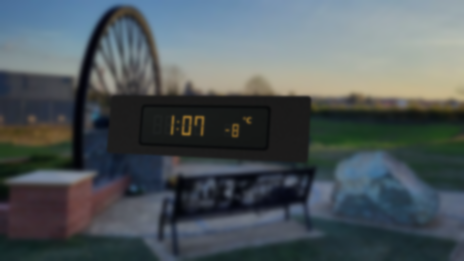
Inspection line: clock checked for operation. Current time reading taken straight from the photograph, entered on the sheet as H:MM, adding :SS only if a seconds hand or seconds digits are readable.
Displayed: 1:07
